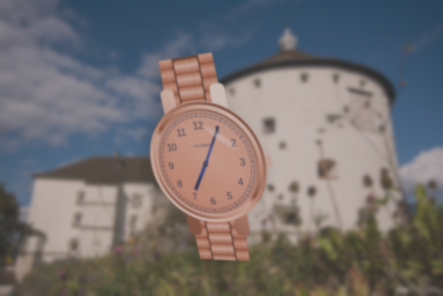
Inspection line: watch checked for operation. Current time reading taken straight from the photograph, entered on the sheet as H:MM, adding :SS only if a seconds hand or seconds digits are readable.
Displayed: 7:05
